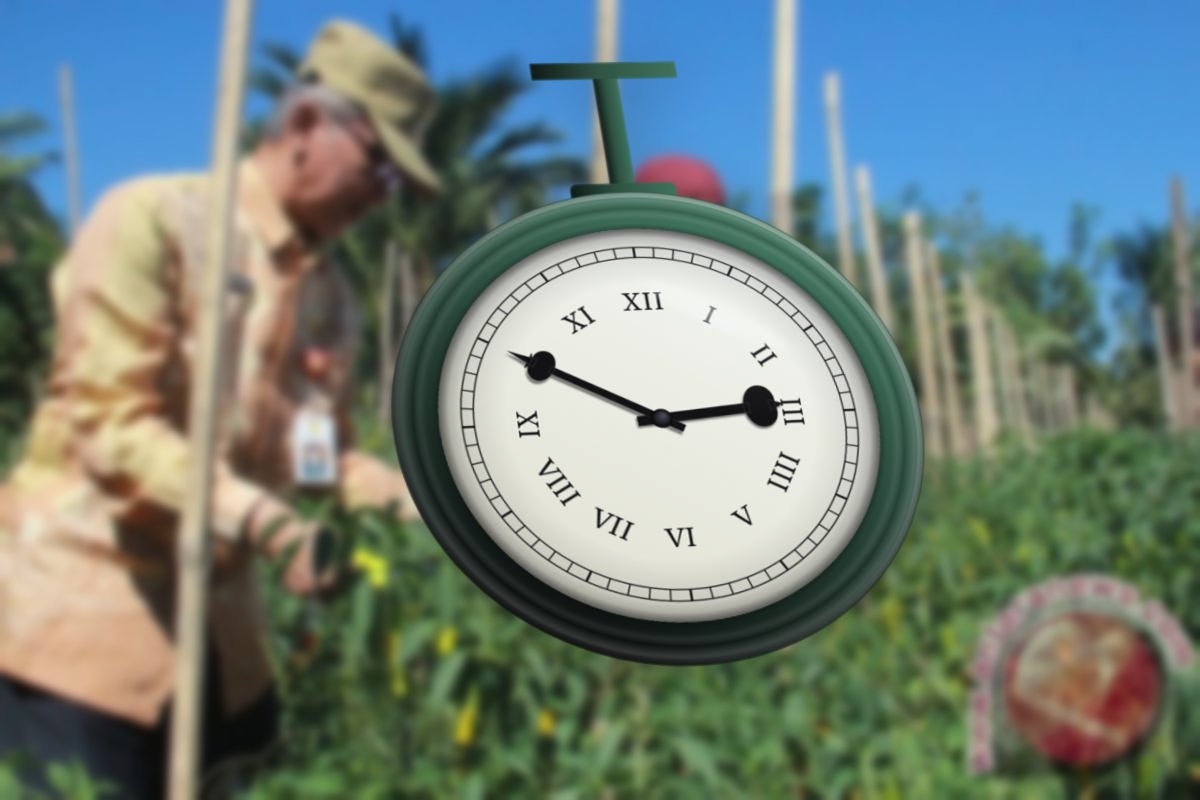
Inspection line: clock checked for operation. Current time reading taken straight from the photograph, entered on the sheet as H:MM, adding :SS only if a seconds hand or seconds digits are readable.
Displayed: 2:50
